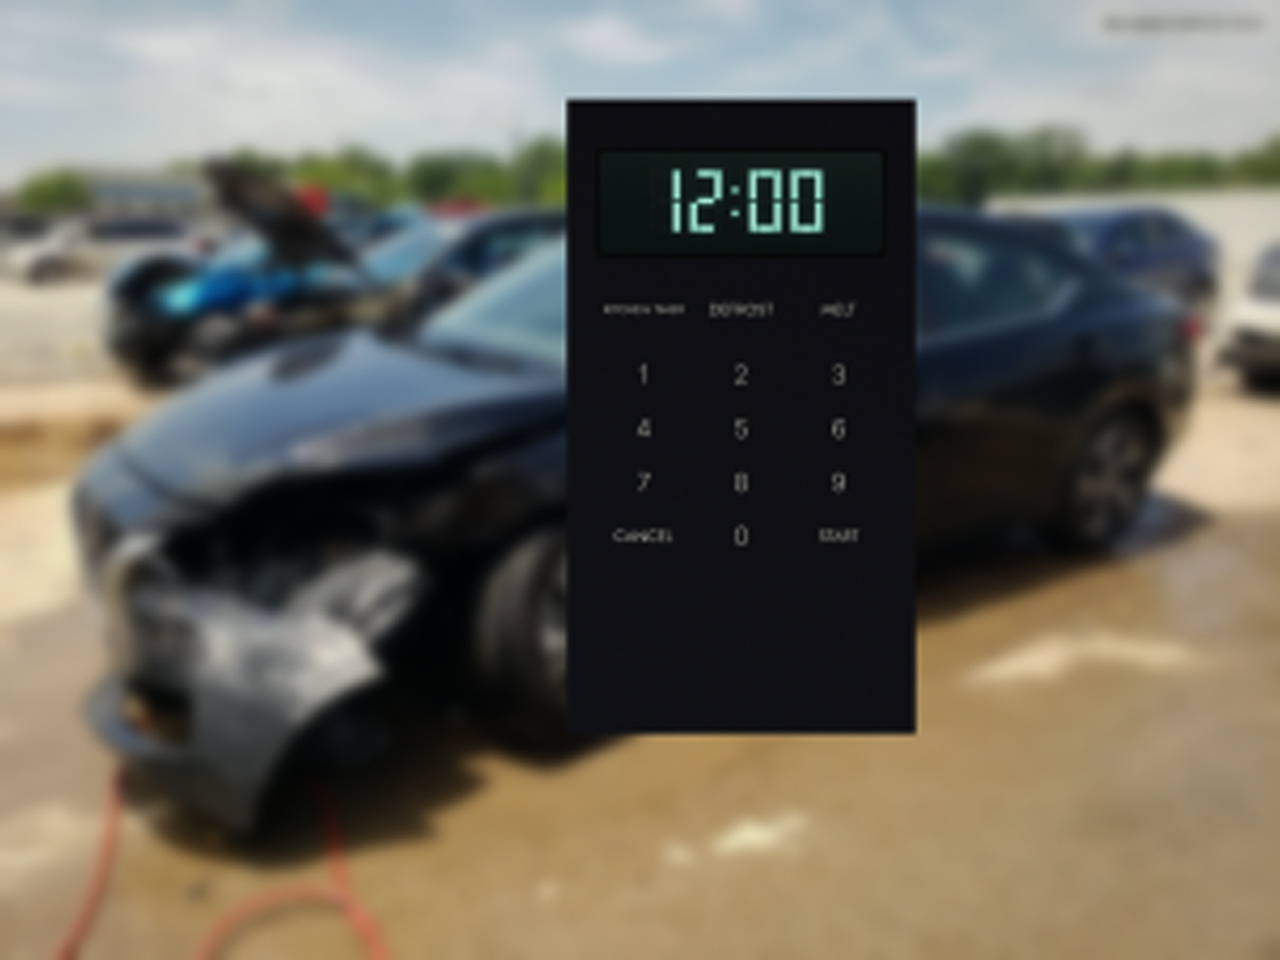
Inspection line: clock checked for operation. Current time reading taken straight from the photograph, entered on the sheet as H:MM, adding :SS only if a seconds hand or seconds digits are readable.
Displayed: 12:00
